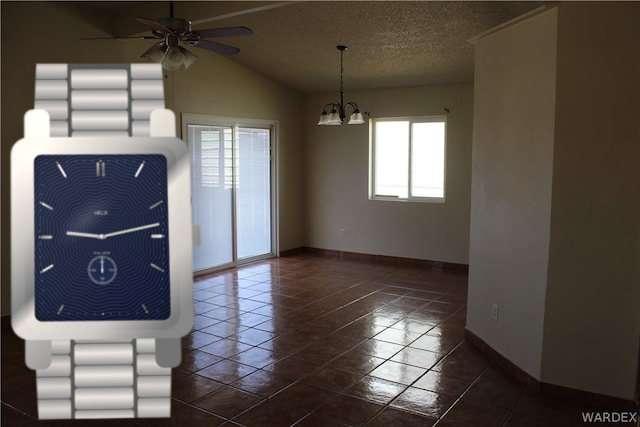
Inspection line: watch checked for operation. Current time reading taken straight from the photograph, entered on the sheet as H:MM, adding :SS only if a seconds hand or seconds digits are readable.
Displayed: 9:13
